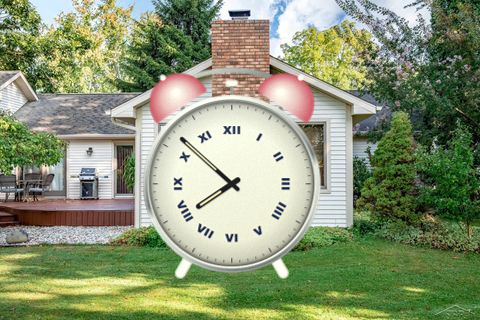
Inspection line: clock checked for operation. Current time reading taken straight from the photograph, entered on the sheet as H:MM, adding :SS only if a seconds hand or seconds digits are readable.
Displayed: 7:52
